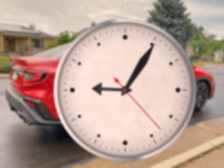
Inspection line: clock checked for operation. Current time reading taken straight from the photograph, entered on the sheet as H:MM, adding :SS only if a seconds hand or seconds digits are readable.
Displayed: 9:05:23
